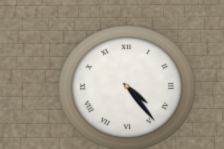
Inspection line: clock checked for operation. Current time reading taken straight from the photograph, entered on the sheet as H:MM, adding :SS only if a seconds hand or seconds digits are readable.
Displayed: 4:24
